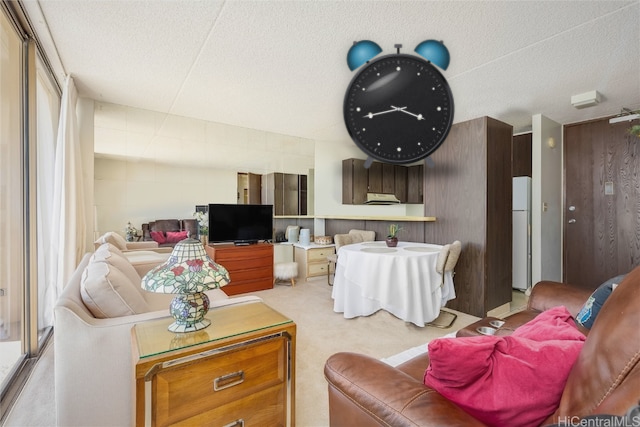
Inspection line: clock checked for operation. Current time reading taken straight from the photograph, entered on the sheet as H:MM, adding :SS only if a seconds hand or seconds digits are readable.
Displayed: 3:43
